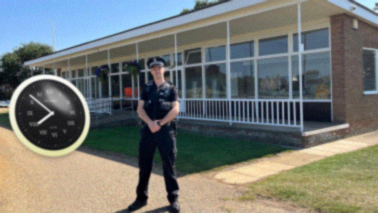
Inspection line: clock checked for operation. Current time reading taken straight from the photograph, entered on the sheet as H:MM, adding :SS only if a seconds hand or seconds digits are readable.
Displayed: 7:52
